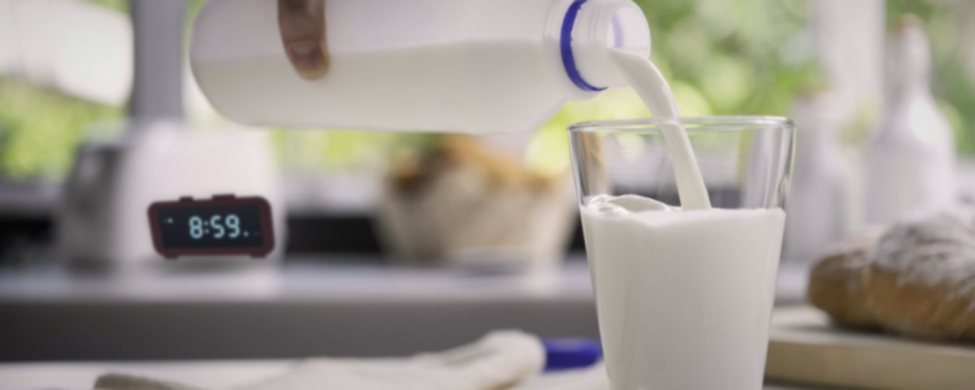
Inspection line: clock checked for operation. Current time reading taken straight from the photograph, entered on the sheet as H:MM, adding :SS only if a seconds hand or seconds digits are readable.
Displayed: 8:59
